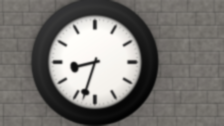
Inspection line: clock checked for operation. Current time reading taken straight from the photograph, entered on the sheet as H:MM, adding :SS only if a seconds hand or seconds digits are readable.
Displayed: 8:33
